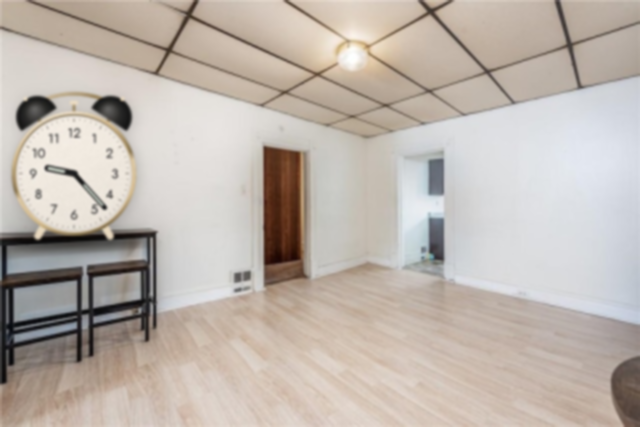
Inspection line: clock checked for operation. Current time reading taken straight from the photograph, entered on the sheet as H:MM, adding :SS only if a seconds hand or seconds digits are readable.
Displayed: 9:23
